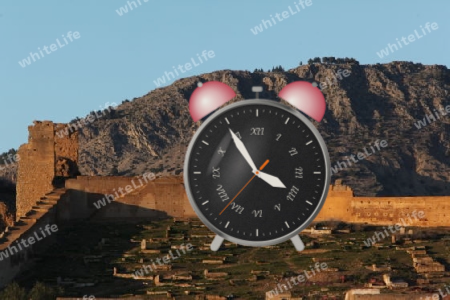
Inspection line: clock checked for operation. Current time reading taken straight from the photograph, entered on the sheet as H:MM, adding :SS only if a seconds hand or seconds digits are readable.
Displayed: 3:54:37
